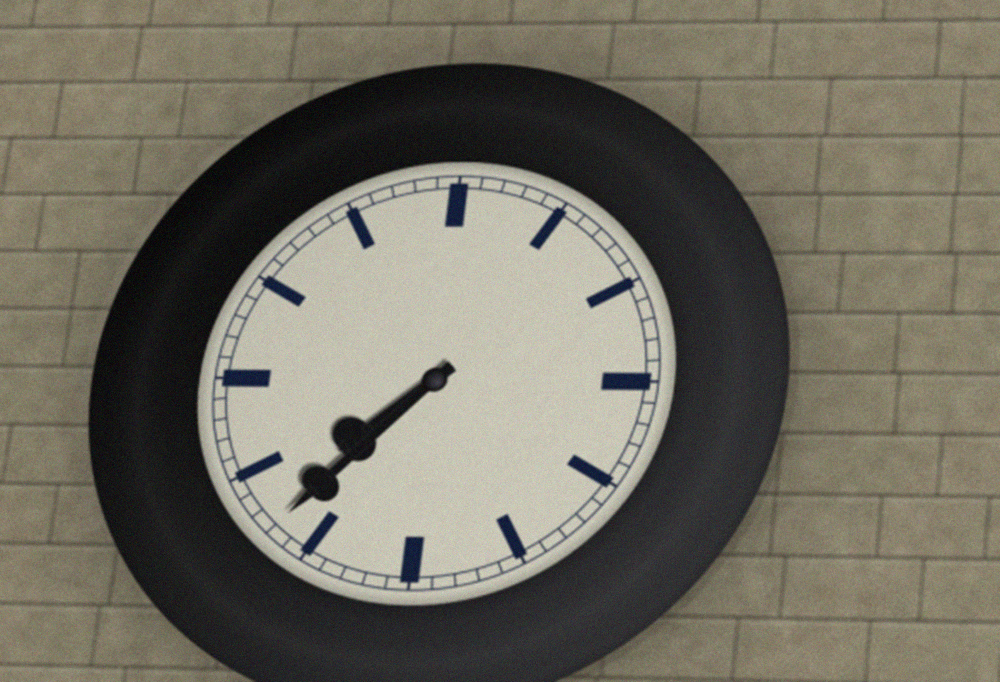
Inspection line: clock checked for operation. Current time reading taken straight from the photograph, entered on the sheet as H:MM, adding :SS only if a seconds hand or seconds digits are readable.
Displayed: 7:37
